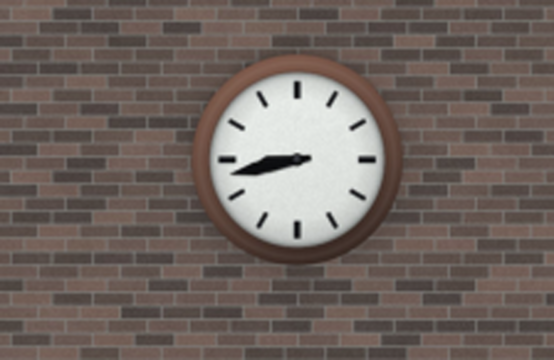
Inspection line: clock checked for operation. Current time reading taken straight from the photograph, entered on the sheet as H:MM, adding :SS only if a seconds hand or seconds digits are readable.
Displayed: 8:43
